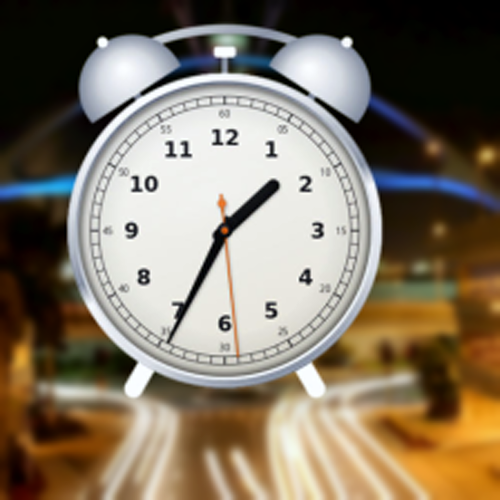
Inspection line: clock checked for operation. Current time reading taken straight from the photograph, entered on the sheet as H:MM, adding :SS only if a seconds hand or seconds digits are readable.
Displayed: 1:34:29
